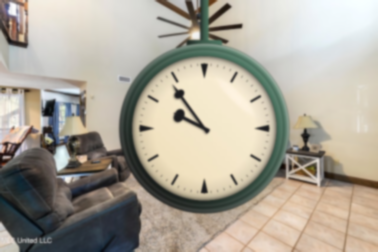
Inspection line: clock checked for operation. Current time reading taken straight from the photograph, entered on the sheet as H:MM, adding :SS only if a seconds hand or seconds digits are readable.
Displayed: 9:54
